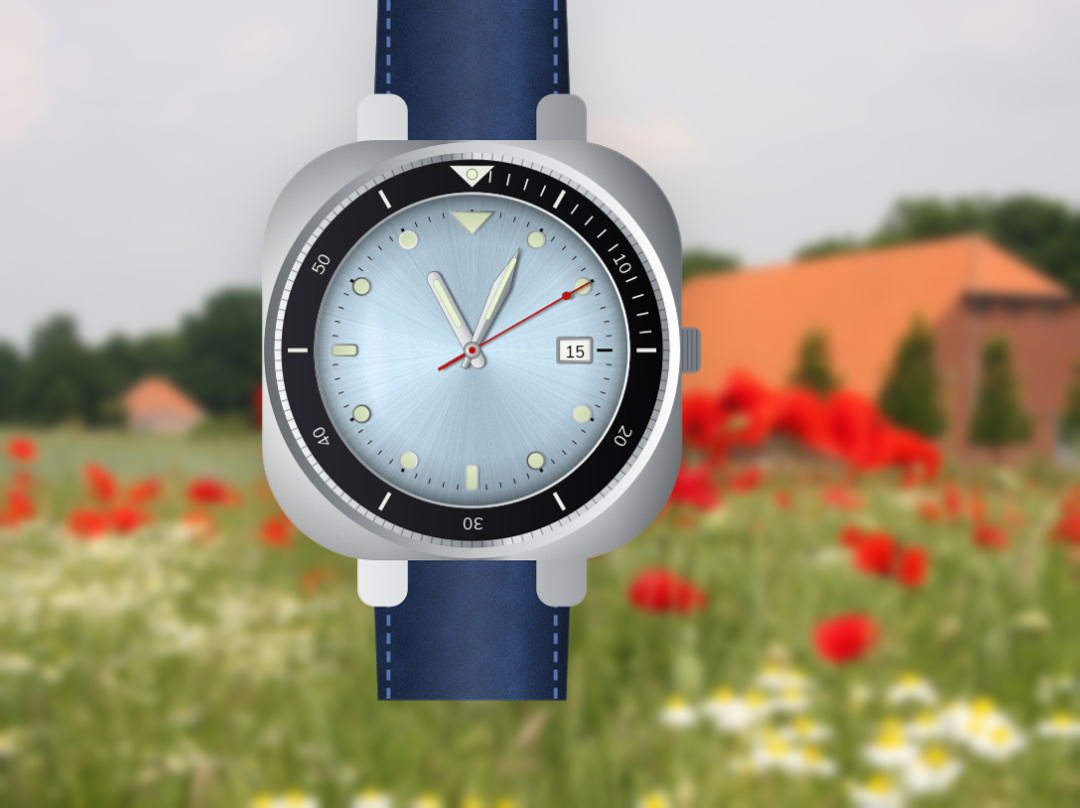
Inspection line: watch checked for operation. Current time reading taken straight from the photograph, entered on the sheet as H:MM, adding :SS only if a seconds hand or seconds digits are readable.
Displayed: 11:04:10
